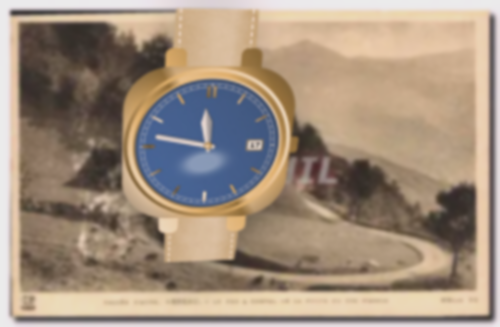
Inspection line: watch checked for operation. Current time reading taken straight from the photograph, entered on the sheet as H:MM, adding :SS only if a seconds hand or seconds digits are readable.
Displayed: 11:47
